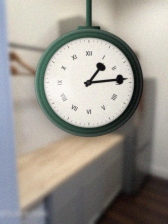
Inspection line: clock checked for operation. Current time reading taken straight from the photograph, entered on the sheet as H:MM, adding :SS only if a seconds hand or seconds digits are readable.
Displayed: 1:14
